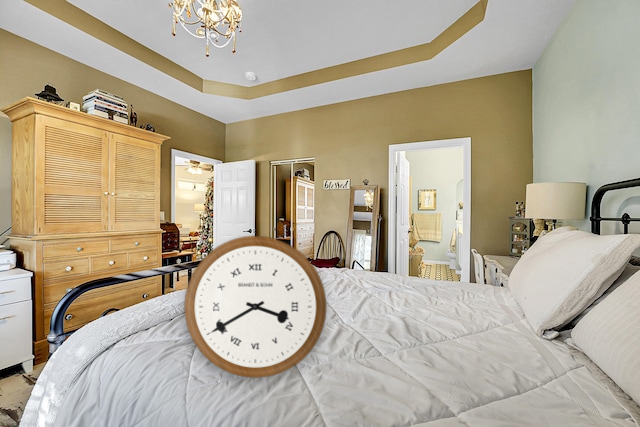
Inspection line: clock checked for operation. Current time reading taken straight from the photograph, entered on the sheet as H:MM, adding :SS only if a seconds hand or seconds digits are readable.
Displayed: 3:40
